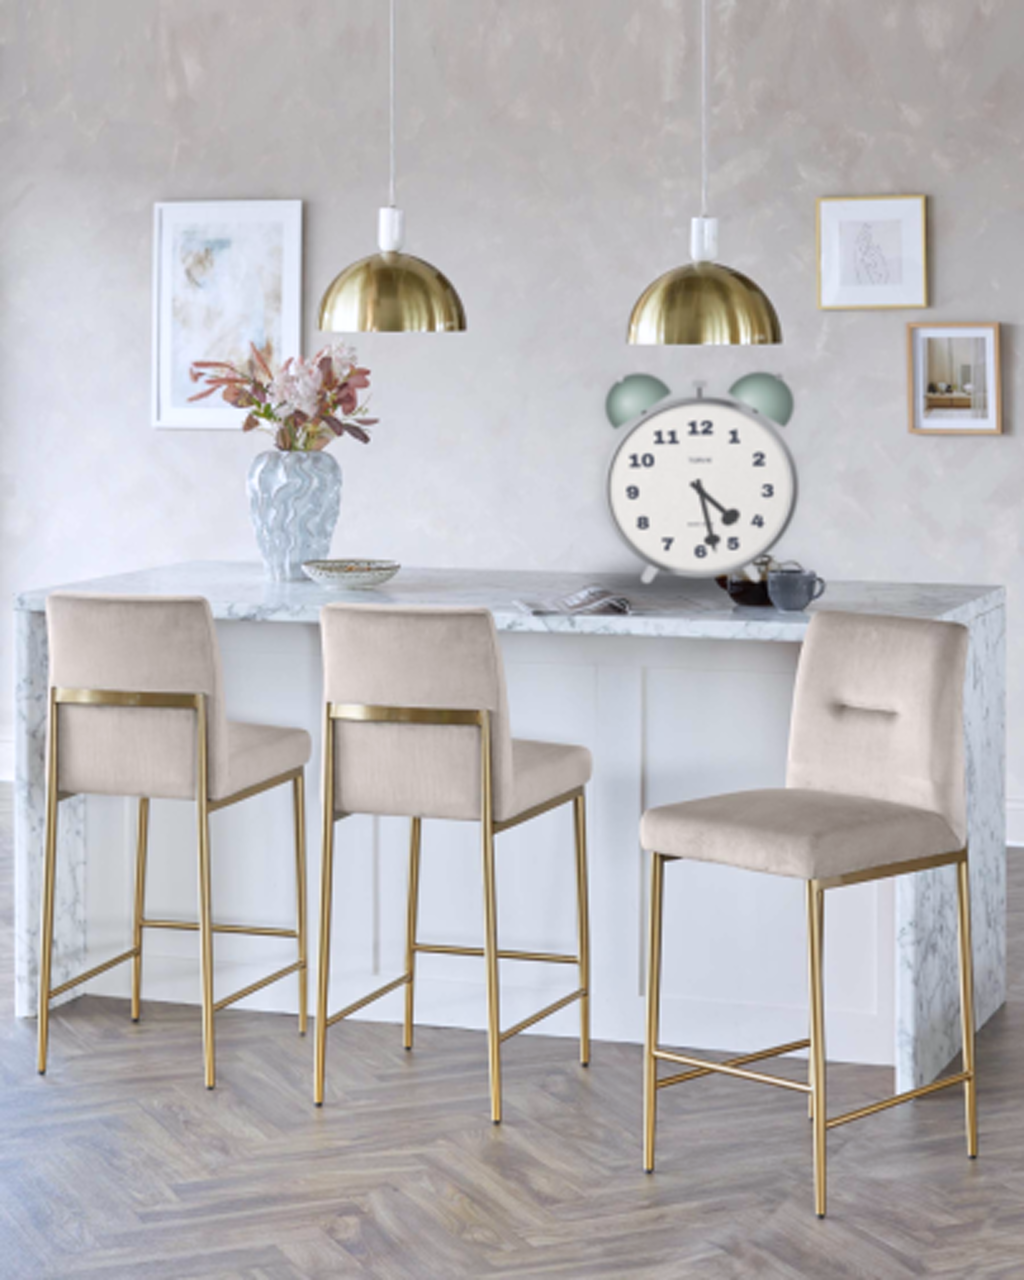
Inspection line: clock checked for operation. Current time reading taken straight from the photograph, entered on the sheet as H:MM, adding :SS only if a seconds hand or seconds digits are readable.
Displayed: 4:28
